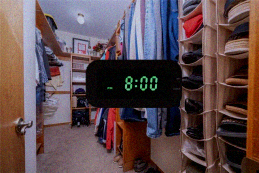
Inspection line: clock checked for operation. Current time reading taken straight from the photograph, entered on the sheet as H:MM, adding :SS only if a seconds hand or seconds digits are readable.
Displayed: 8:00
